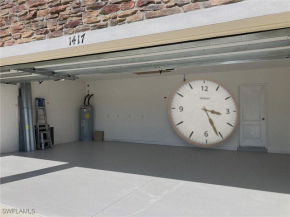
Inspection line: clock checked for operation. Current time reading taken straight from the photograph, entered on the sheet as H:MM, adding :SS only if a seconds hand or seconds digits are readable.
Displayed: 3:26
